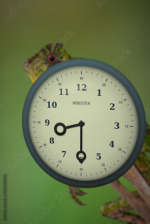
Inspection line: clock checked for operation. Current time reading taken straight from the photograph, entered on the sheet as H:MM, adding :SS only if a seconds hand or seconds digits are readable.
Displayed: 8:30
